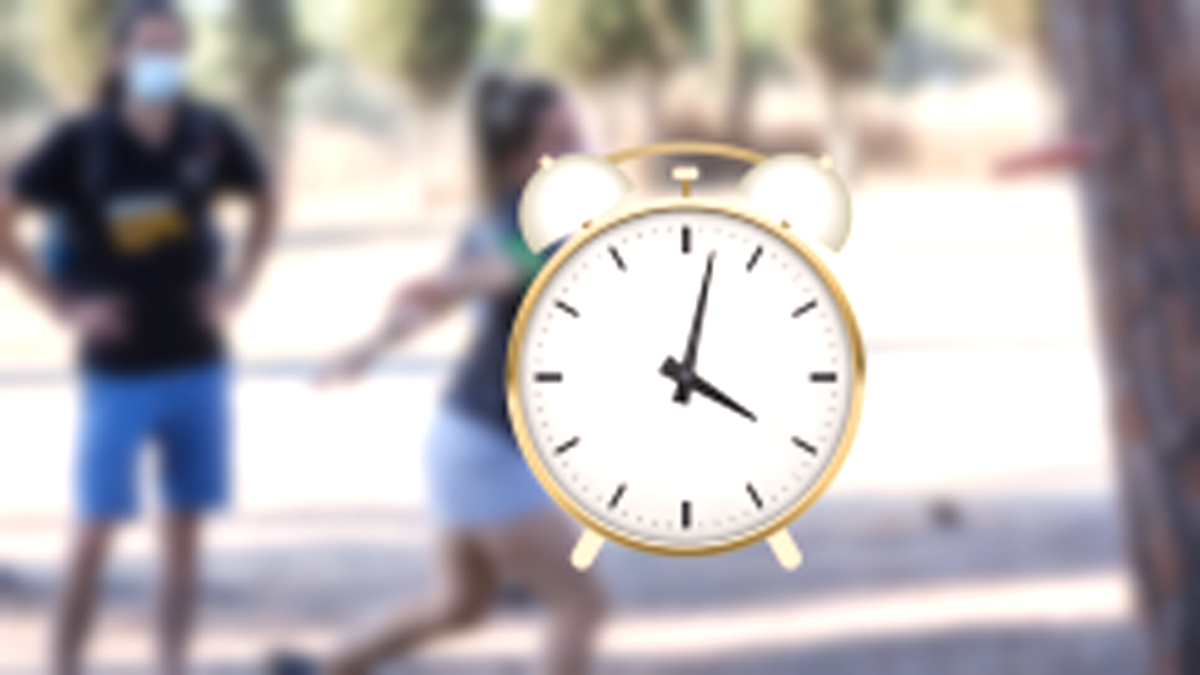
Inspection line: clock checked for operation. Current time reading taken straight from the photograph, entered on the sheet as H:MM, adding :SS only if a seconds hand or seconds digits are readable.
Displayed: 4:02
